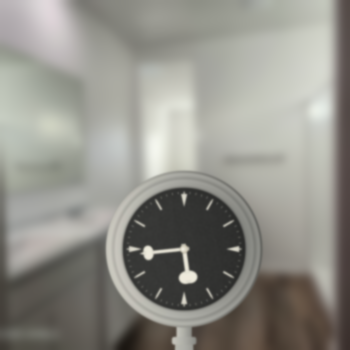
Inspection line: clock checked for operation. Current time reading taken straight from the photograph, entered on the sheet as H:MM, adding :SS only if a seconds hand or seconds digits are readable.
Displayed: 5:44
